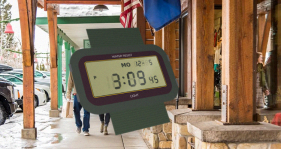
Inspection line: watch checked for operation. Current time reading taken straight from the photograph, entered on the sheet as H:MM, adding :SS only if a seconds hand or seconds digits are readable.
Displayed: 3:09:45
